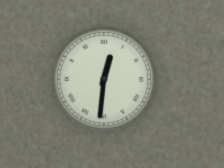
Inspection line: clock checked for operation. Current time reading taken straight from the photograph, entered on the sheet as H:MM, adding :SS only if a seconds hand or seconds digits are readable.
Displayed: 12:31
